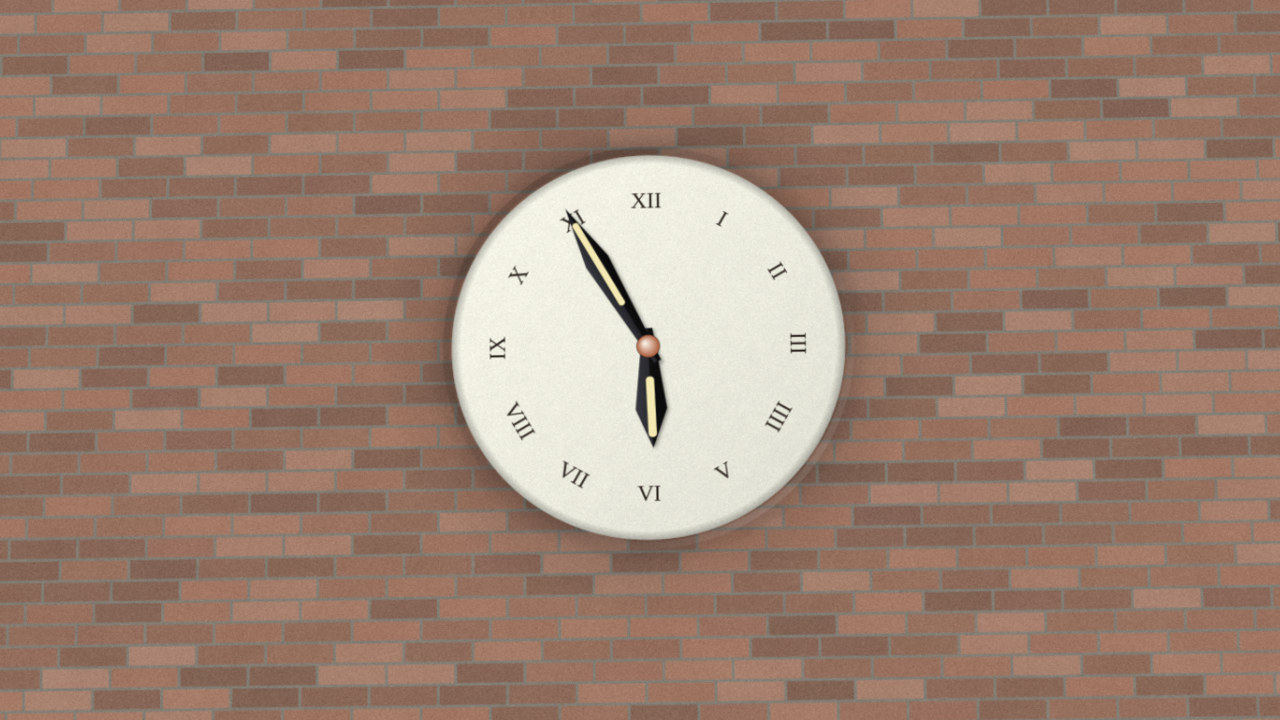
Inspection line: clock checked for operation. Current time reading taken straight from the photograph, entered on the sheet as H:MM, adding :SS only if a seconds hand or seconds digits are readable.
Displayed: 5:55
